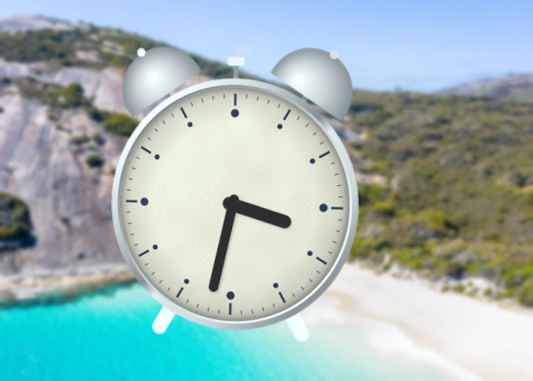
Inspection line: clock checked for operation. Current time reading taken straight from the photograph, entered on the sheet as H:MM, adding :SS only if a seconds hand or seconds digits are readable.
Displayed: 3:32
